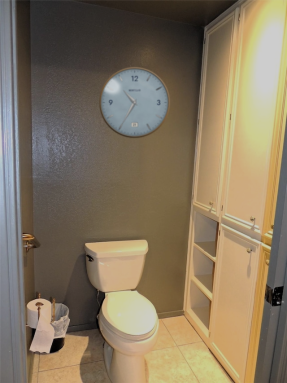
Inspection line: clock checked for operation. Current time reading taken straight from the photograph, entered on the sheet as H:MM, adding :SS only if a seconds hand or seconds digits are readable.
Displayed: 10:35
